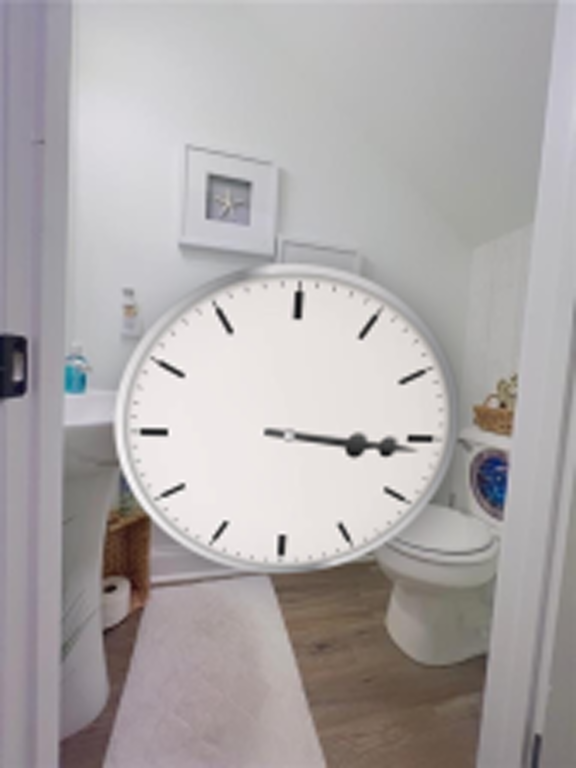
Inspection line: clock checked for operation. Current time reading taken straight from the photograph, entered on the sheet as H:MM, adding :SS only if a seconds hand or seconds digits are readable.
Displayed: 3:16
